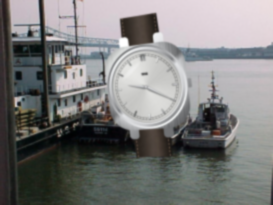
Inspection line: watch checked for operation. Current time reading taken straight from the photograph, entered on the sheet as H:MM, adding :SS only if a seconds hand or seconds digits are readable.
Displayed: 9:20
